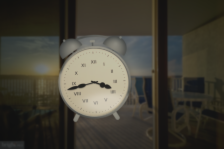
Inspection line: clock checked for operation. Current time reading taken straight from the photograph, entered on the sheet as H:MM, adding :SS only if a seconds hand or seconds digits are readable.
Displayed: 3:43
